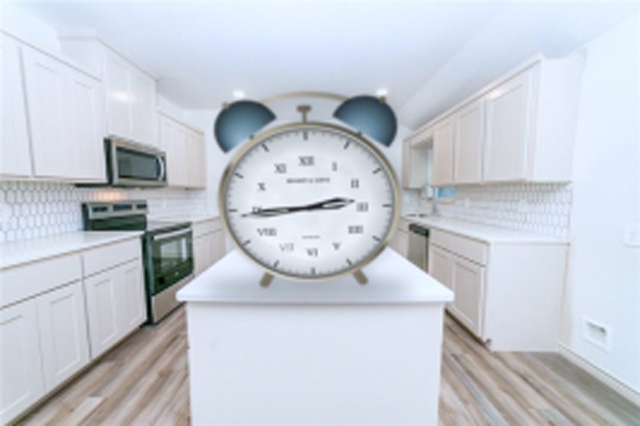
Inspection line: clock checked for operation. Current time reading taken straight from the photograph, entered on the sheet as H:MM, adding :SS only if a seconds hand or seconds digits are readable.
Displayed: 2:44
